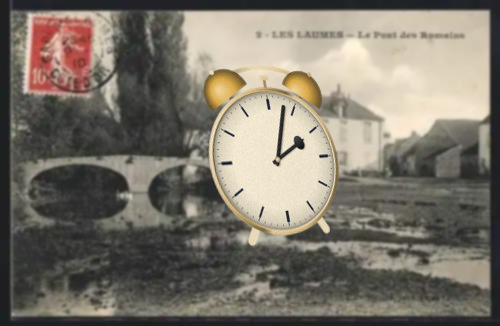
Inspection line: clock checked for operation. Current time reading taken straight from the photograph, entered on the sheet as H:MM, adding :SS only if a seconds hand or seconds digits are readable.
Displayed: 2:03
